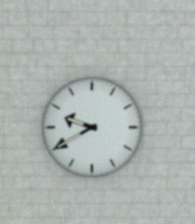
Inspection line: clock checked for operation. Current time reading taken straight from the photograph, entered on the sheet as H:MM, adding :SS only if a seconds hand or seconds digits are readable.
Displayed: 9:40
